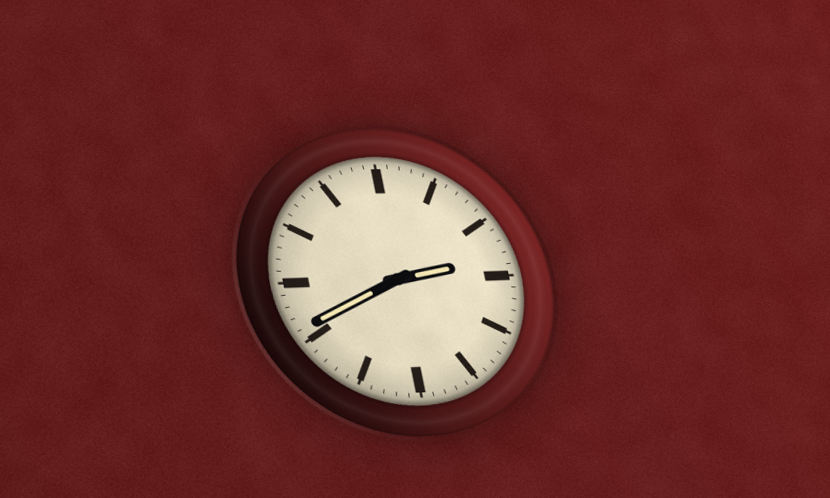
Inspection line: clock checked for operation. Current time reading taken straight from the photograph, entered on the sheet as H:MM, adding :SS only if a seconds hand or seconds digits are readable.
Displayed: 2:41
